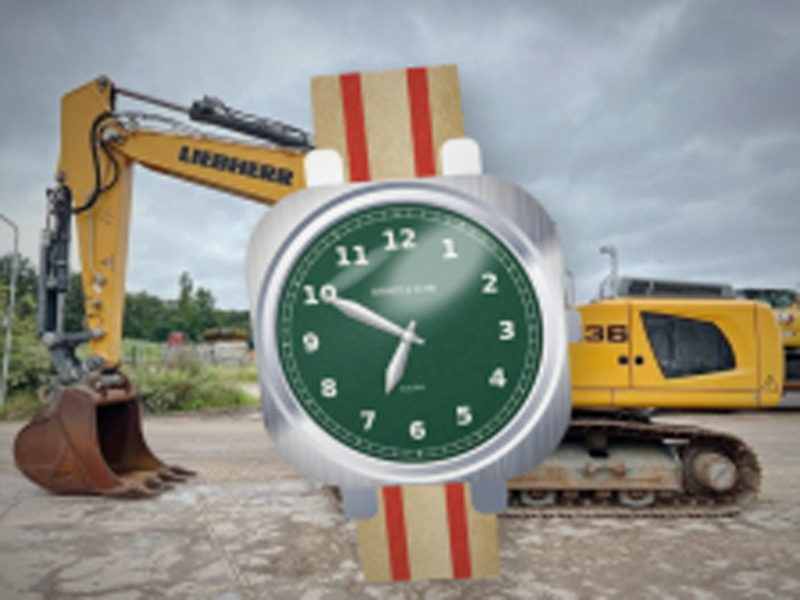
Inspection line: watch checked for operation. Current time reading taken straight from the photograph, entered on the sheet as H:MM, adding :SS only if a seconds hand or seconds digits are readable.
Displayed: 6:50
